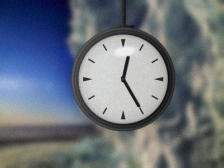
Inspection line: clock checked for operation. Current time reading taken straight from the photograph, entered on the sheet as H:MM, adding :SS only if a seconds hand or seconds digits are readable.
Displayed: 12:25
